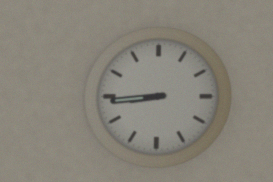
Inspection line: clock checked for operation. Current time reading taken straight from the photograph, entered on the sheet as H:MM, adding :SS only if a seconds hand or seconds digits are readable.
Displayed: 8:44
